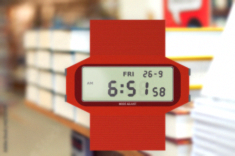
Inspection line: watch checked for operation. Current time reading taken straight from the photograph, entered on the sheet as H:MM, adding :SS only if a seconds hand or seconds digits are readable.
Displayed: 6:51:58
